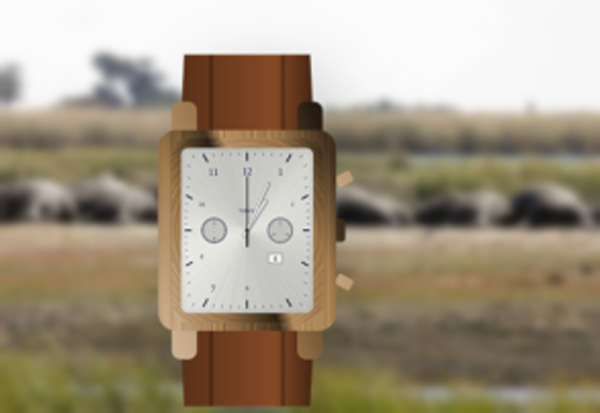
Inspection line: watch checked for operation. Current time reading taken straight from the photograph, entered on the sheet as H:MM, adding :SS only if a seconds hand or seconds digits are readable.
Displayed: 1:04
